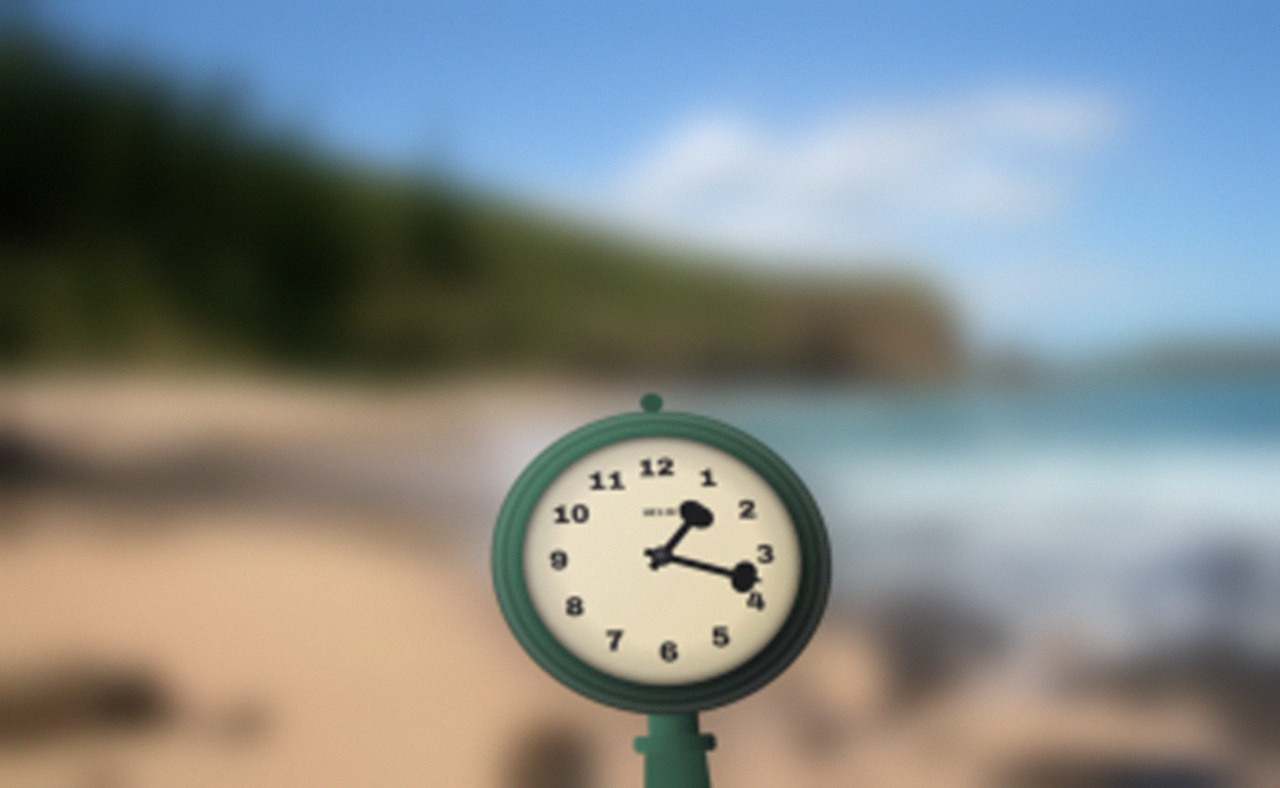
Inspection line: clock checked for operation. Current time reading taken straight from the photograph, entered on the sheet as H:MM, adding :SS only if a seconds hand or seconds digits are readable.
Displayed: 1:18
